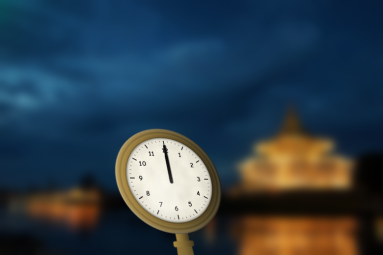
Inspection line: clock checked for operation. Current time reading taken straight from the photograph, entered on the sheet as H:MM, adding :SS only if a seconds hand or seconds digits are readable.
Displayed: 12:00
